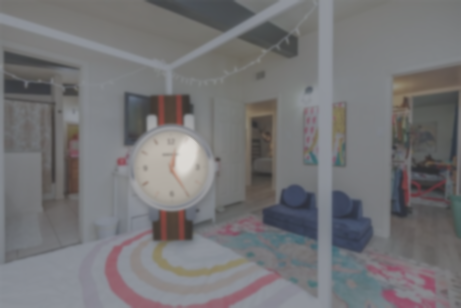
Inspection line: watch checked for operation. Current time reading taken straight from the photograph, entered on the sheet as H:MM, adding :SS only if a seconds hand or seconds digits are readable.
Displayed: 12:25
